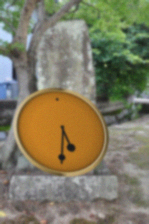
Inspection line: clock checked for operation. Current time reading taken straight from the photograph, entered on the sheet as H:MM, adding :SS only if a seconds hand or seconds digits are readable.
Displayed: 5:32
